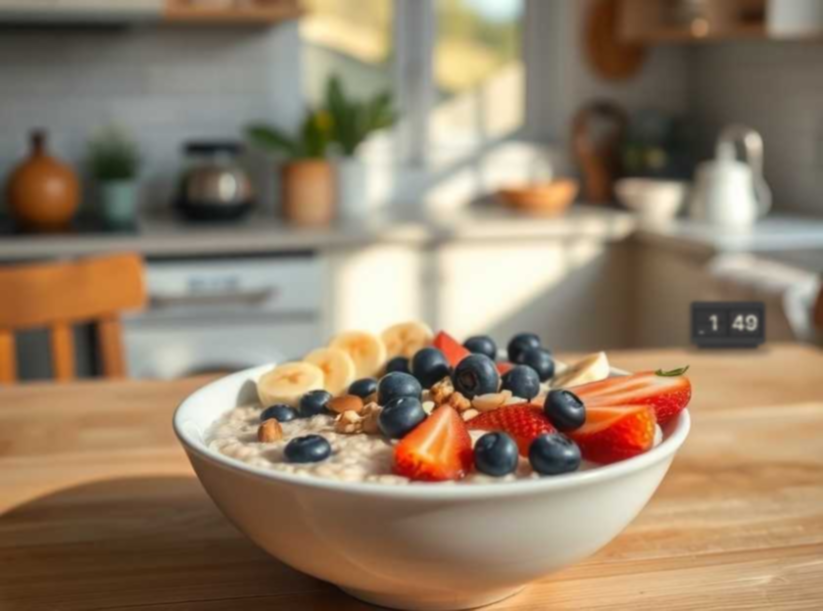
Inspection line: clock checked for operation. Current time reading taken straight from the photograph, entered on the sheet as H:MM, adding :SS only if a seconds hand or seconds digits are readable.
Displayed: 1:49
